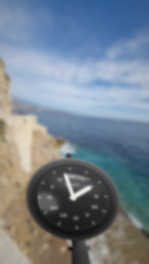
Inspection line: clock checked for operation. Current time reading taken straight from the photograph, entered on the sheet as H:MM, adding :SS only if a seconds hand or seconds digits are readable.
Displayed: 1:58
